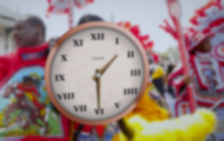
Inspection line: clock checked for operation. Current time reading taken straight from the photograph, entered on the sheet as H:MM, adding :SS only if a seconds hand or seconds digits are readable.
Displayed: 1:30
